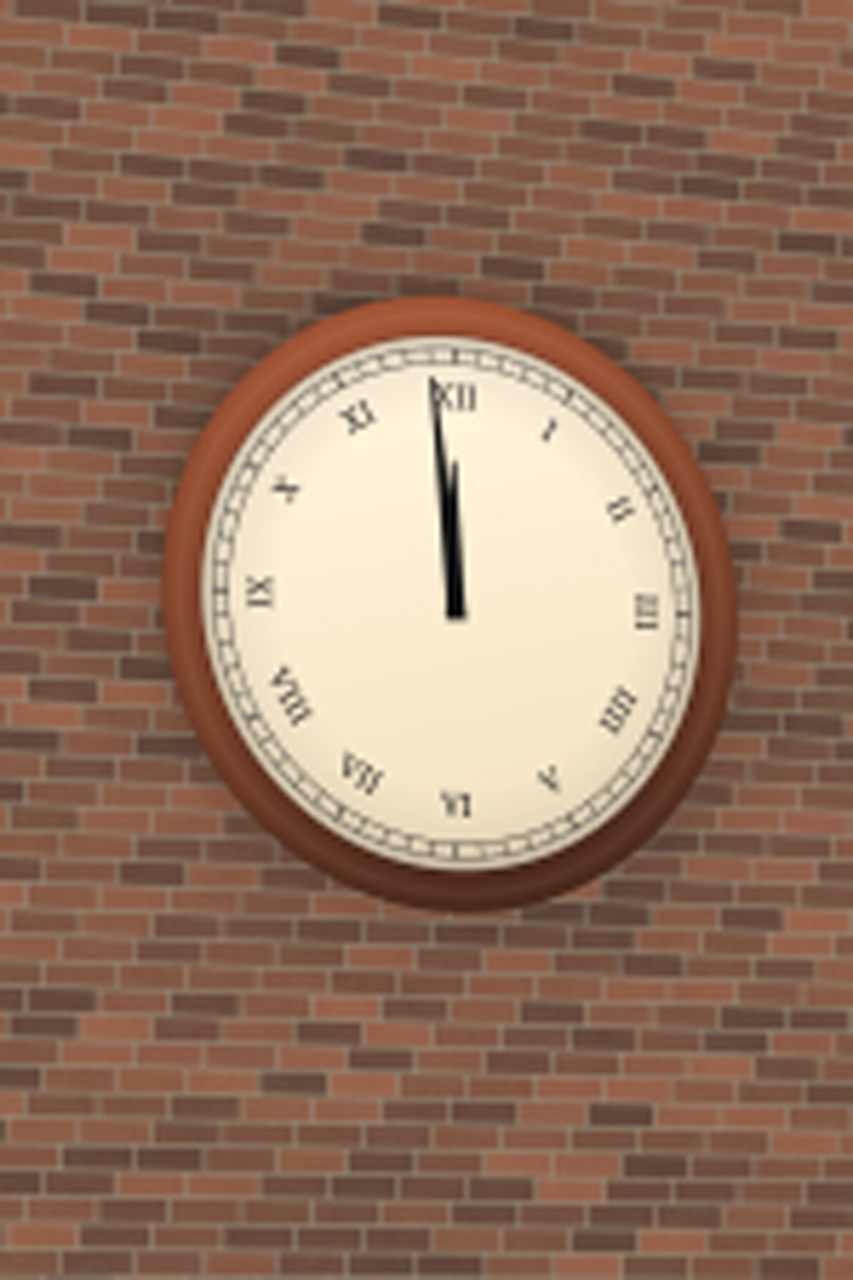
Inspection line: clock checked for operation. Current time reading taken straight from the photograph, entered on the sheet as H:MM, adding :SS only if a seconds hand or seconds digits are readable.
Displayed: 11:59
